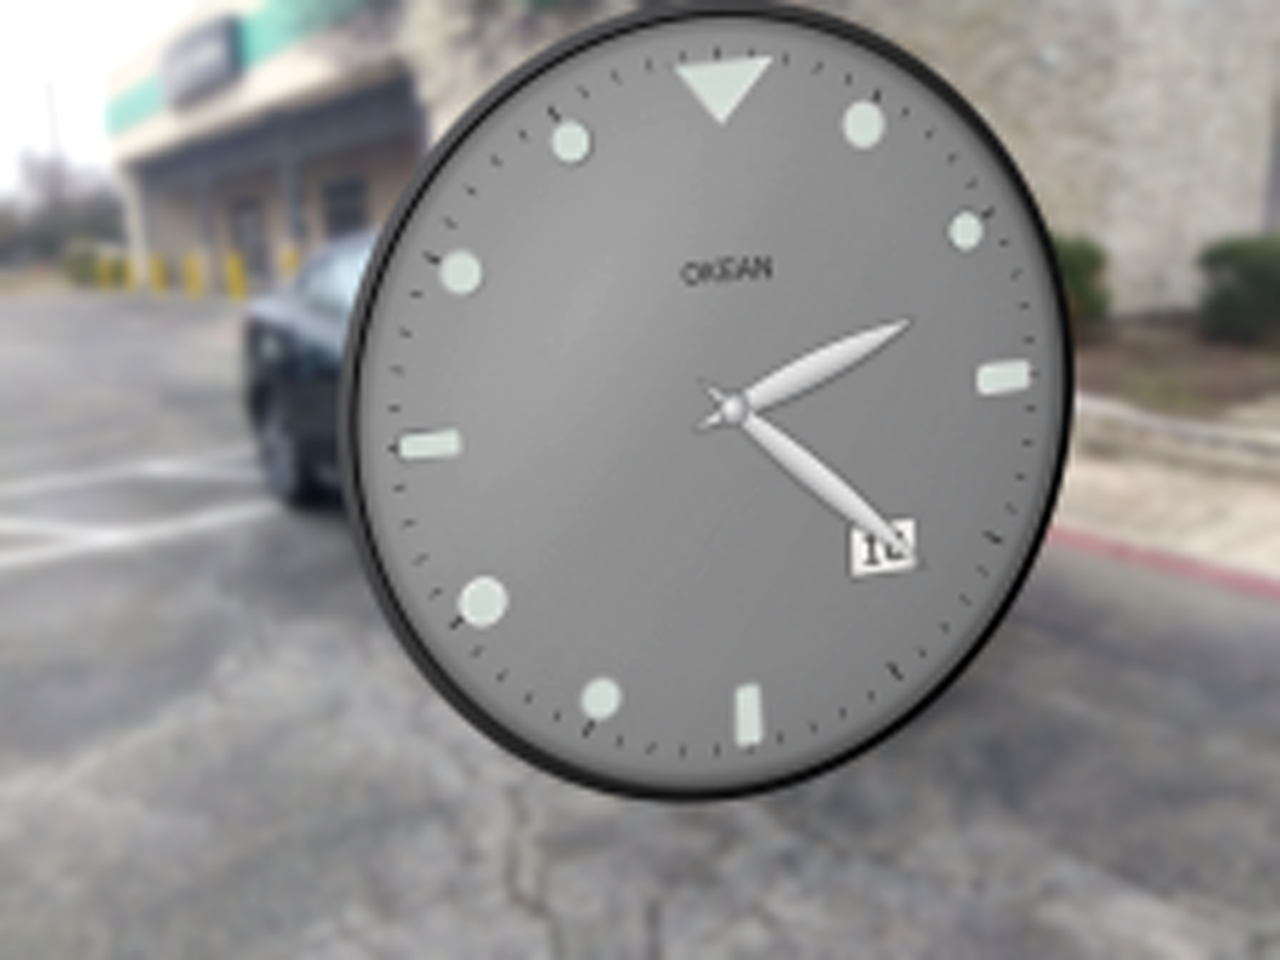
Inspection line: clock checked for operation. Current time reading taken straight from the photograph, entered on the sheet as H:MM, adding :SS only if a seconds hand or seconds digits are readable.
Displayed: 2:22
